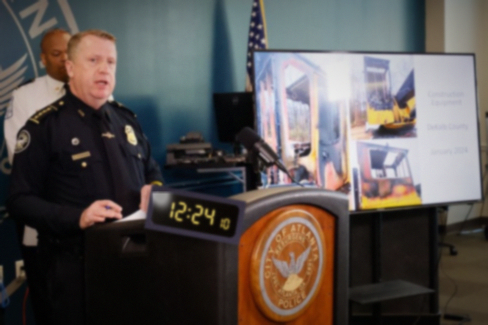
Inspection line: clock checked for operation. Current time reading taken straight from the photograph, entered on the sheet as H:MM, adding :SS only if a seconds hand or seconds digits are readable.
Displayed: 12:24
